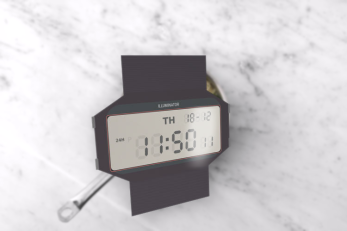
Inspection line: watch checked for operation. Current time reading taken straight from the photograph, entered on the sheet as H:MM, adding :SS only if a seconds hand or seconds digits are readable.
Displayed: 11:50:11
